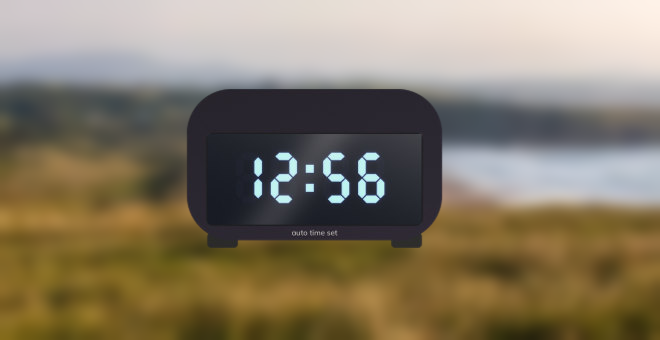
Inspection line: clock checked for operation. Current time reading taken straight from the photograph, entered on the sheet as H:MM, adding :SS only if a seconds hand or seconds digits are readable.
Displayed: 12:56
